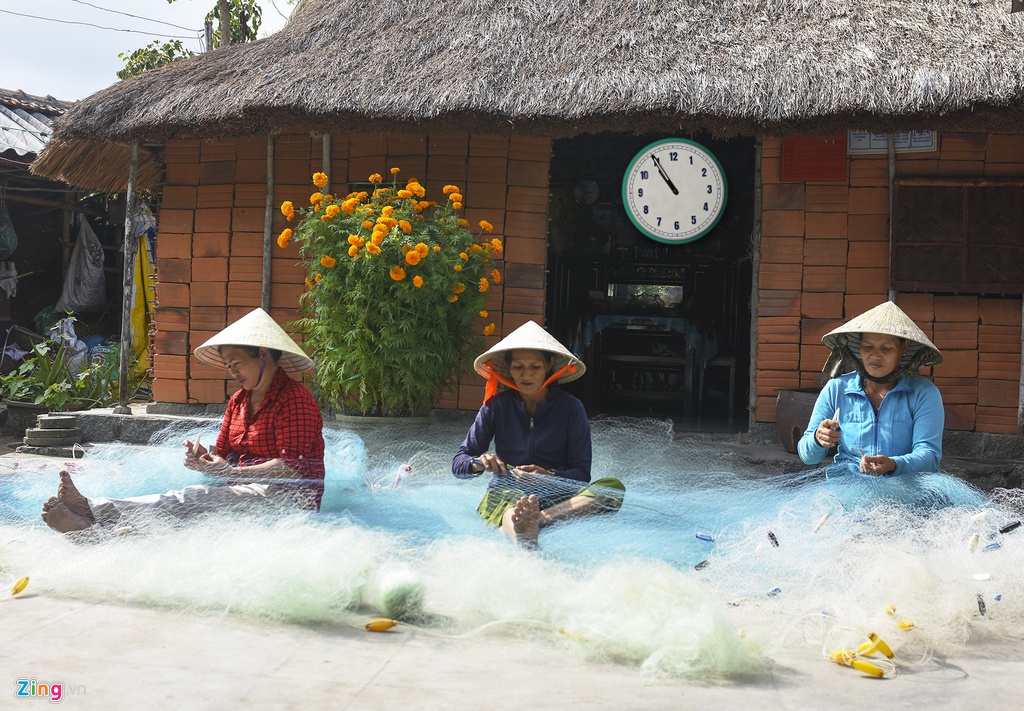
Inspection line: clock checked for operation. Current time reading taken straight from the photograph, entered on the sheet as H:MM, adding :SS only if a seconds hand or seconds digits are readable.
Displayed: 10:55
